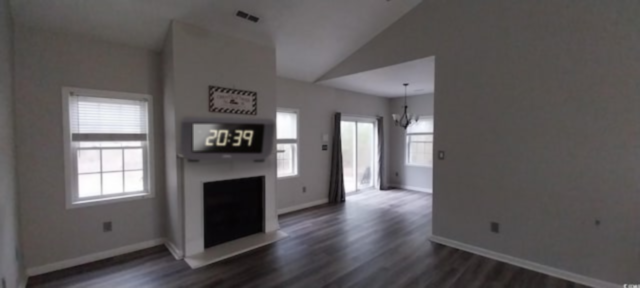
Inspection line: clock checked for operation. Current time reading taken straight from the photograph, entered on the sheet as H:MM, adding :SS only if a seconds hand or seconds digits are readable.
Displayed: 20:39
